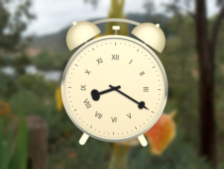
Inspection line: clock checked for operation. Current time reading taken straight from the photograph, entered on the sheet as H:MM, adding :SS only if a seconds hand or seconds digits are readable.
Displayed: 8:20
